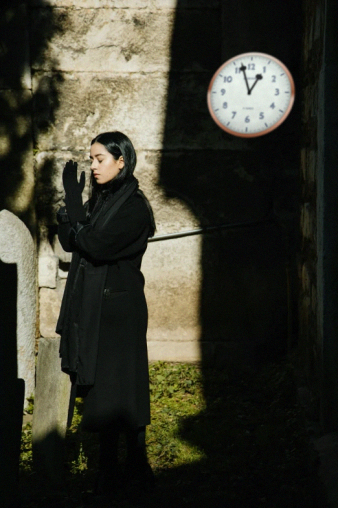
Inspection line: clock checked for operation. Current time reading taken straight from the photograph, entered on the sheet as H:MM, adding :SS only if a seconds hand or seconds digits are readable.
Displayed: 12:57
